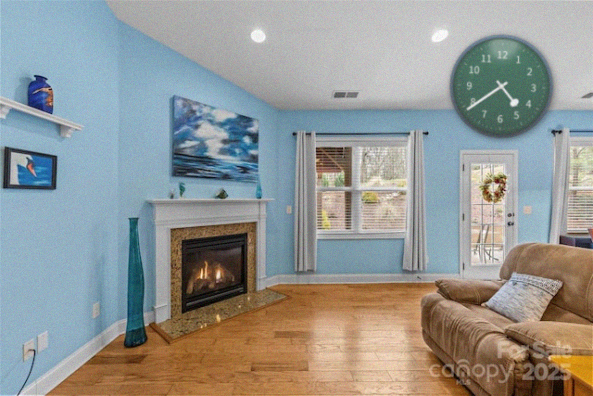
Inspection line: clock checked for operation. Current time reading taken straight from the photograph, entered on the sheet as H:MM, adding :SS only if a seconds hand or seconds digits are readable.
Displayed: 4:39
